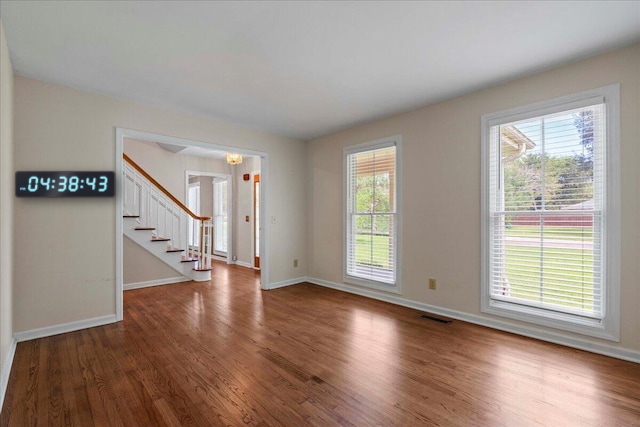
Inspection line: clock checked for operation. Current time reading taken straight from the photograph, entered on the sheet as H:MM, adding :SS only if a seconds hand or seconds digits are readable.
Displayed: 4:38:43
